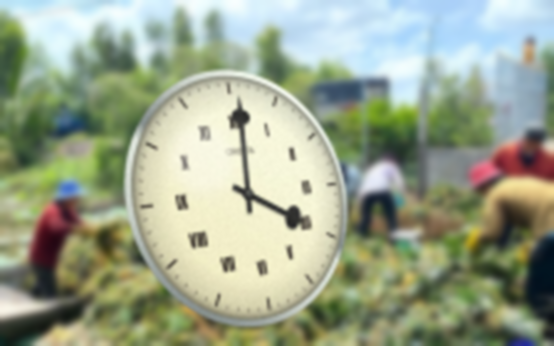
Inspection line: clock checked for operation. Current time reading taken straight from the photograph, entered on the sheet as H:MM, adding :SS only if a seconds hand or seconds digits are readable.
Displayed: 4:01
